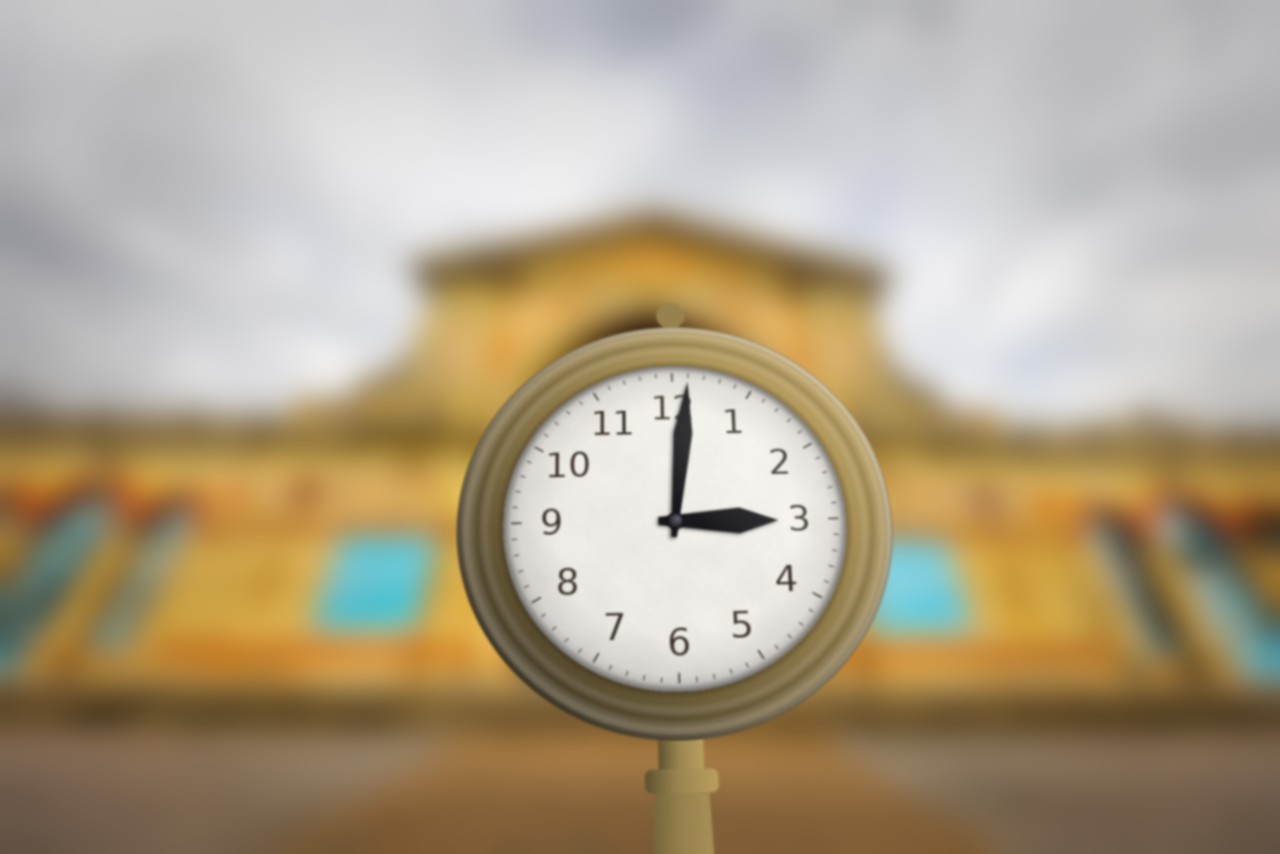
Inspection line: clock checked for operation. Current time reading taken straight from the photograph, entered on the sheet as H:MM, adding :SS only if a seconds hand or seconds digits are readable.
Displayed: 3:01
